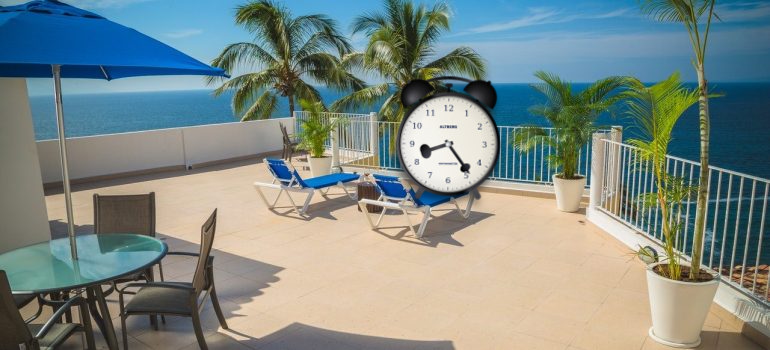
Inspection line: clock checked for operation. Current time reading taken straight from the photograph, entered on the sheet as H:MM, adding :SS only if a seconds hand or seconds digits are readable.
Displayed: 8:24
